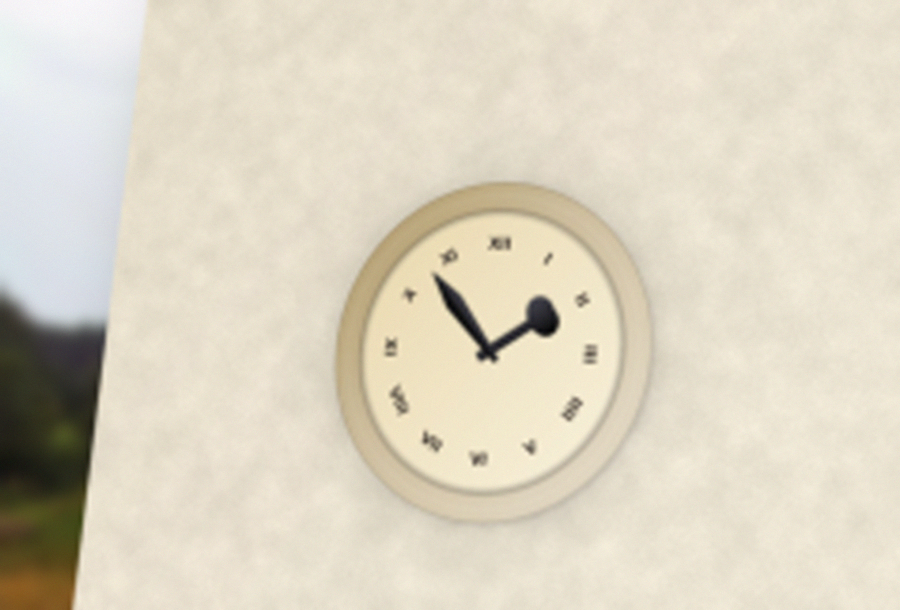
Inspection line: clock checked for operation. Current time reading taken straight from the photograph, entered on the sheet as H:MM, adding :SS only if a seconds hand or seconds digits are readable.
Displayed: 1:53
